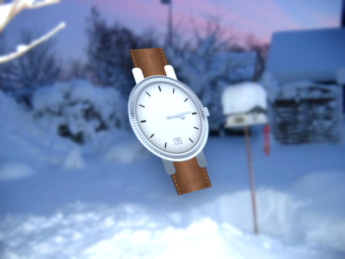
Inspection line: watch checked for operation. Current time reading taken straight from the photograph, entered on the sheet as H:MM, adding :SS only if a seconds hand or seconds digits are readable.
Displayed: 3:14
